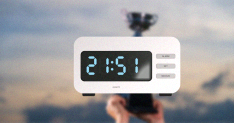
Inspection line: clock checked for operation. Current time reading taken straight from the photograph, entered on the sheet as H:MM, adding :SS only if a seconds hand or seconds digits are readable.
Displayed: 21:51
